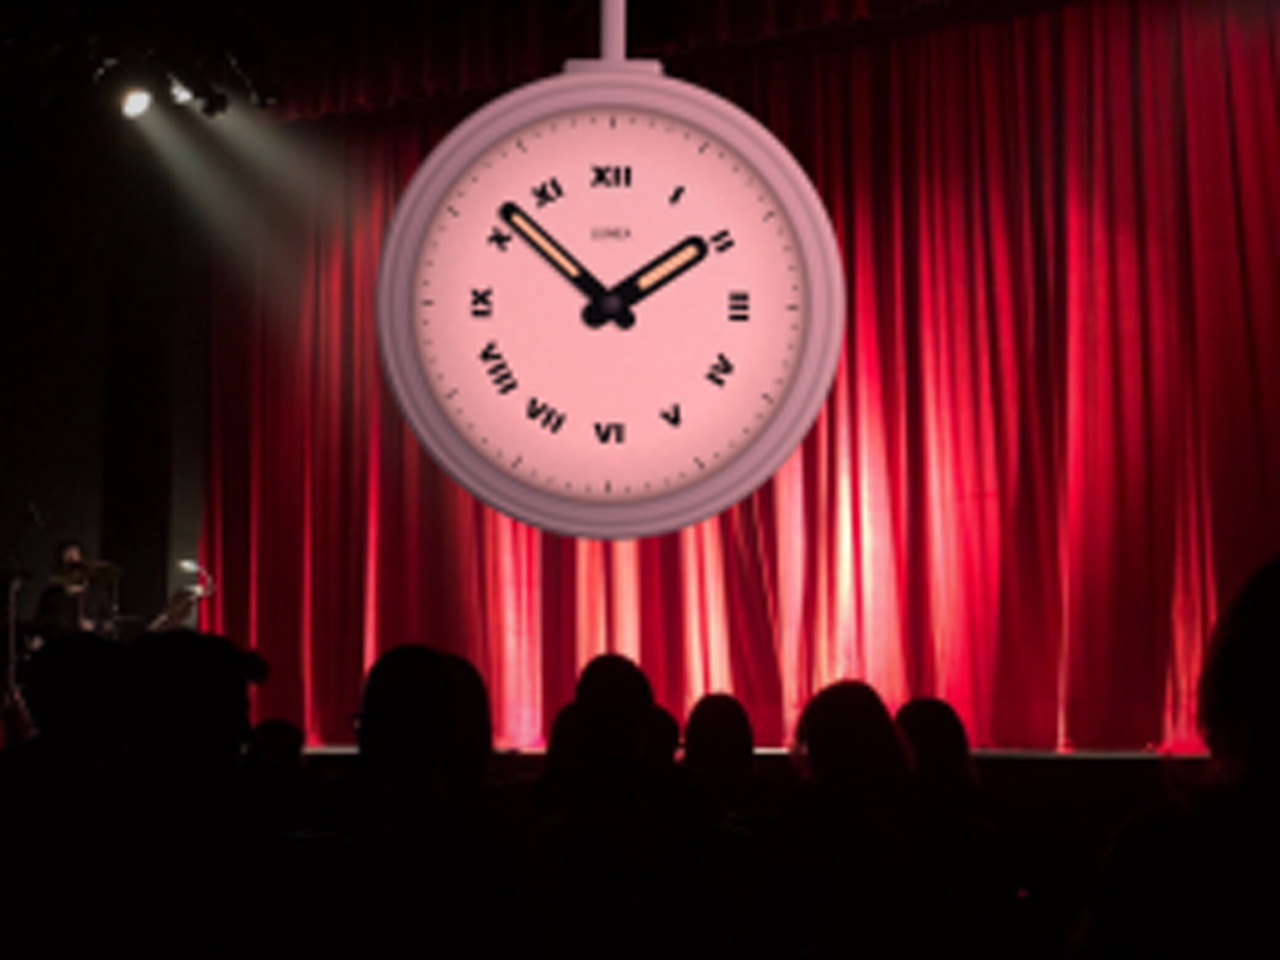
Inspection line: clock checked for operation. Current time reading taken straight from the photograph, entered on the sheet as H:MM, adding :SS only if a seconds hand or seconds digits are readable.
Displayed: 1:52
